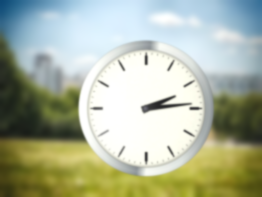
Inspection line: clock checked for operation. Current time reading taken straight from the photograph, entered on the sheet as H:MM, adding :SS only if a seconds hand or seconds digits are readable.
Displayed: 2:14
